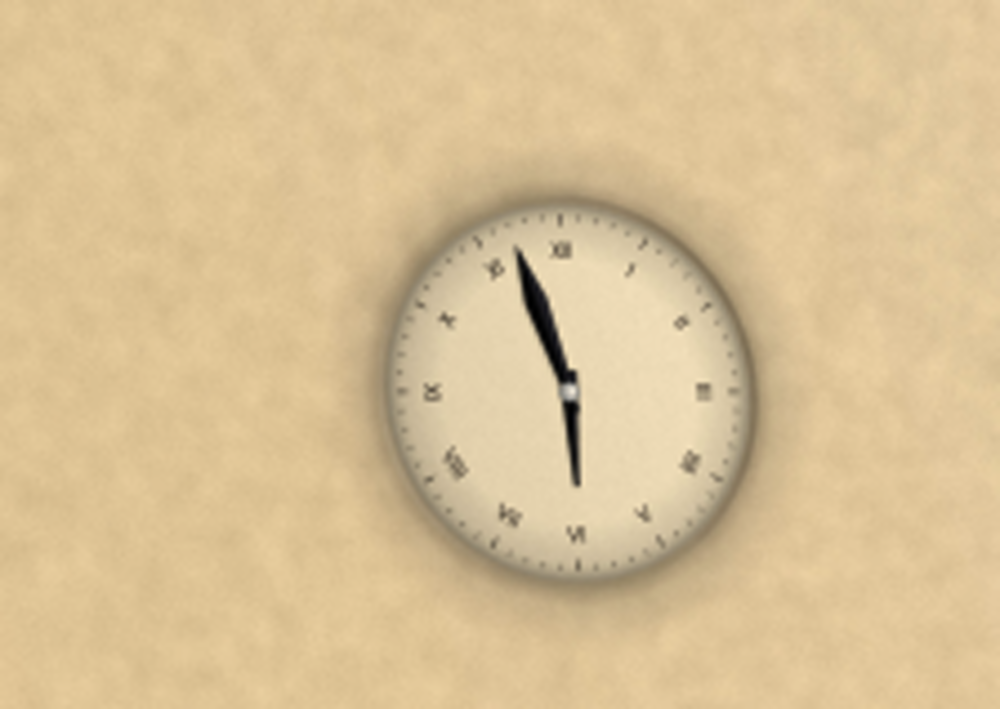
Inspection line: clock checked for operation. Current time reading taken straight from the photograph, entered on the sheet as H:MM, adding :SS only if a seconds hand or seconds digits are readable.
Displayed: 5:57
